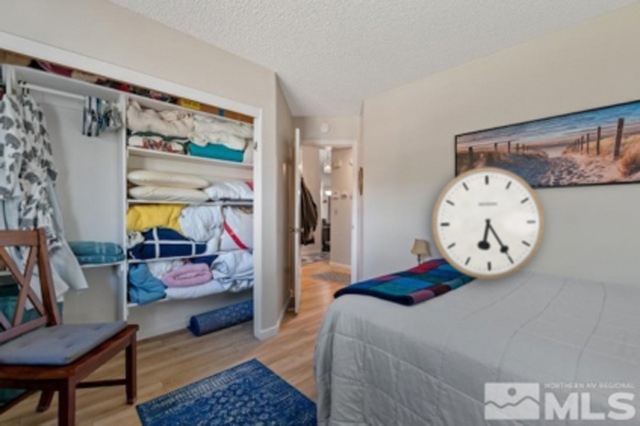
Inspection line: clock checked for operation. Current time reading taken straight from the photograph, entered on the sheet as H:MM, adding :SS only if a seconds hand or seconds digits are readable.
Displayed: 6:25
